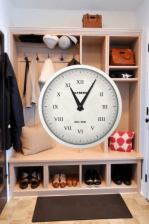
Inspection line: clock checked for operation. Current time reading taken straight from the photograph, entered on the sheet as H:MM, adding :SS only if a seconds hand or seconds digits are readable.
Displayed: 11:05
